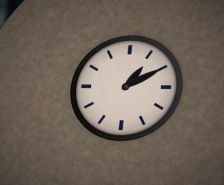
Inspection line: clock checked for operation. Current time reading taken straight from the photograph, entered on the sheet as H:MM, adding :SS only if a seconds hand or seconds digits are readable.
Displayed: 1:10
